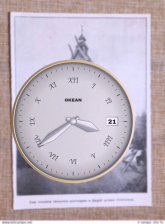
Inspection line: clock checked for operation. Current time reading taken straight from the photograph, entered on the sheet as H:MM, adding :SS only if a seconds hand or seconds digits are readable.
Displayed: 3:39
